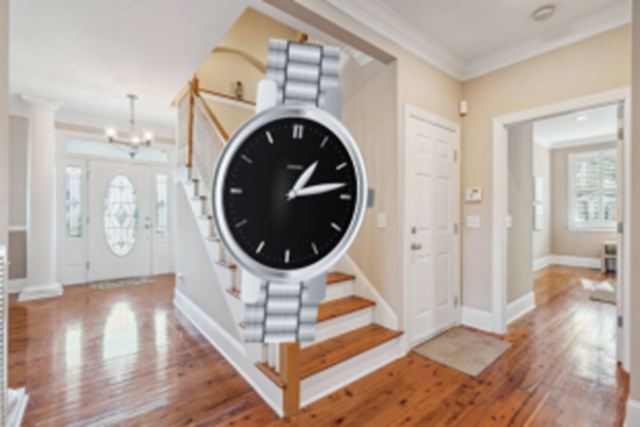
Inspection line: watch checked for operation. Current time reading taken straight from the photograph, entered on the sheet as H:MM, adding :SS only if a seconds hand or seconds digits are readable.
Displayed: 1:13
